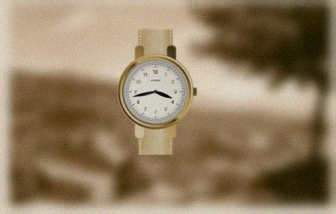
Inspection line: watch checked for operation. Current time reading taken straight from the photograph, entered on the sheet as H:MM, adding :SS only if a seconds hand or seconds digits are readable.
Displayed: 3:43
